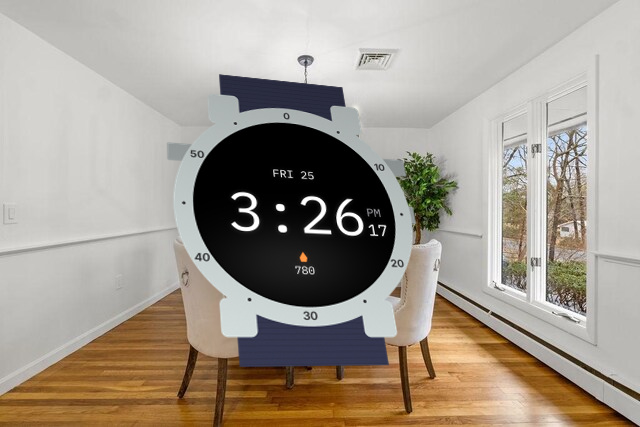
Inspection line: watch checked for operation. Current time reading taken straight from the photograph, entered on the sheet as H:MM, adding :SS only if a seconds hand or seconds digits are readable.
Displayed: 3:26:17
